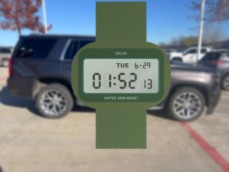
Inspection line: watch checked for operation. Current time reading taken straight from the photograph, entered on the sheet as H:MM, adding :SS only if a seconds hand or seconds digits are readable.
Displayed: 1:52:13
